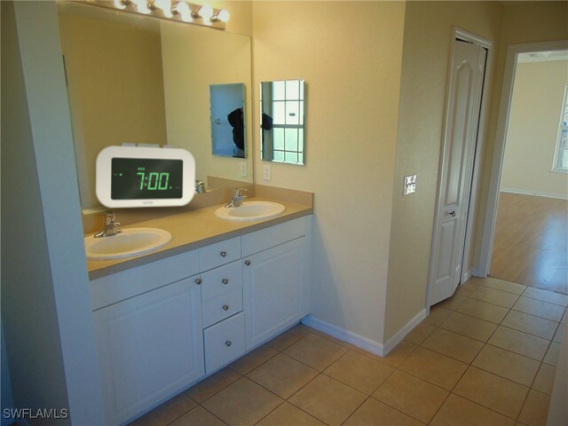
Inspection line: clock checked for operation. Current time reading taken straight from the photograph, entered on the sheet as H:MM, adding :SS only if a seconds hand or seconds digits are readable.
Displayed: 7:00
